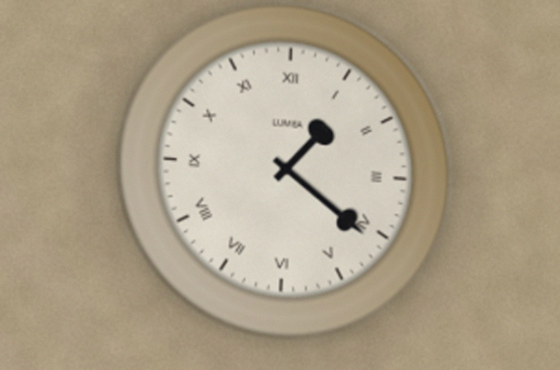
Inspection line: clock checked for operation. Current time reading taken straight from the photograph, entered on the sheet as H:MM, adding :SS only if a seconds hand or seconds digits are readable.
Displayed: 1:21
